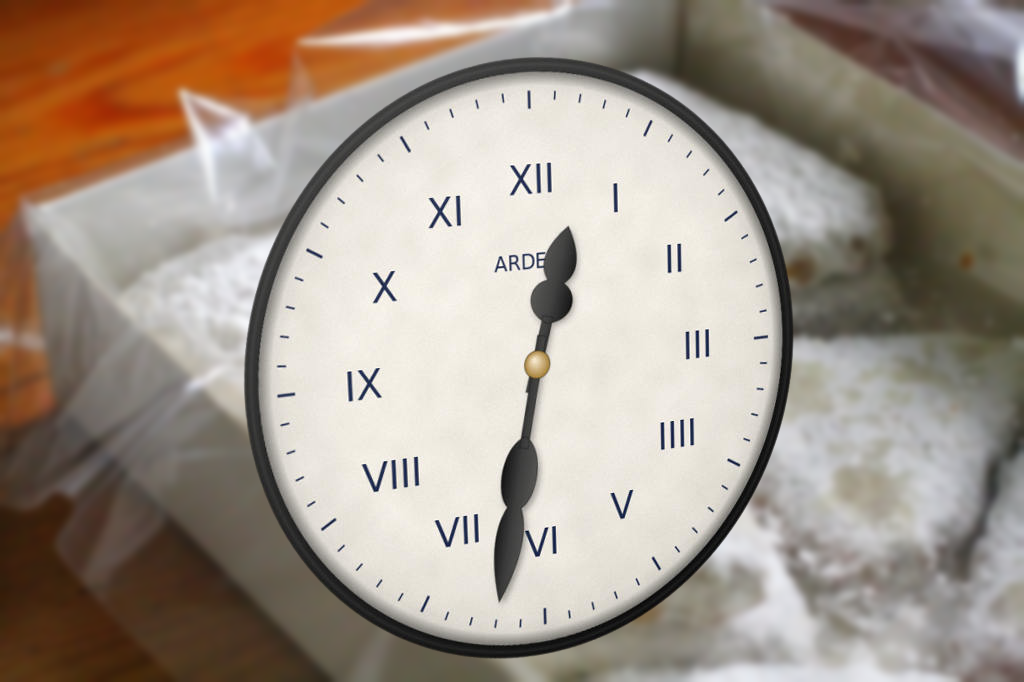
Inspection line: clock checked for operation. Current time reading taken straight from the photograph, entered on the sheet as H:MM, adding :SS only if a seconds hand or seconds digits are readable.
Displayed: 12:32
